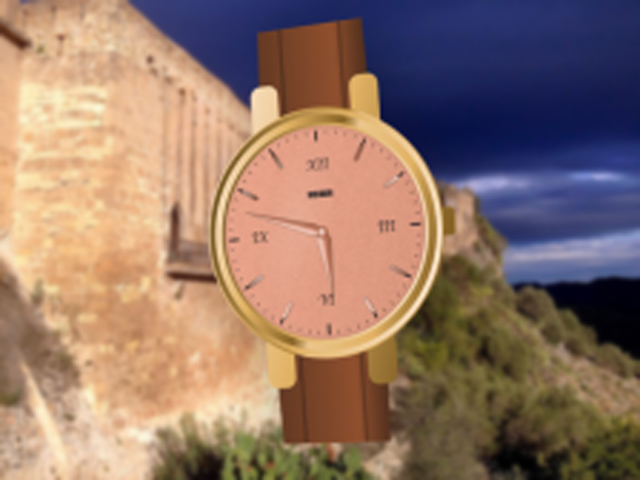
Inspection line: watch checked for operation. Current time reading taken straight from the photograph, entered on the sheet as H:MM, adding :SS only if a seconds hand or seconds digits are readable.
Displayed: 5:48
